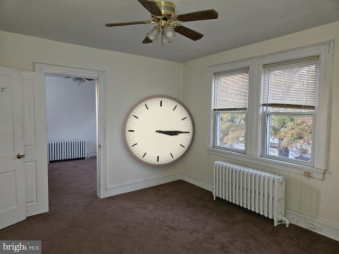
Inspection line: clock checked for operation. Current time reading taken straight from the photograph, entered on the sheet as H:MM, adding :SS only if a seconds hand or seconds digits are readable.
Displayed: 3:15
